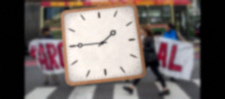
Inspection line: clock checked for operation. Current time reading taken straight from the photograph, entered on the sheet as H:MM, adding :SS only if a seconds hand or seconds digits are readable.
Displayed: 1:45
